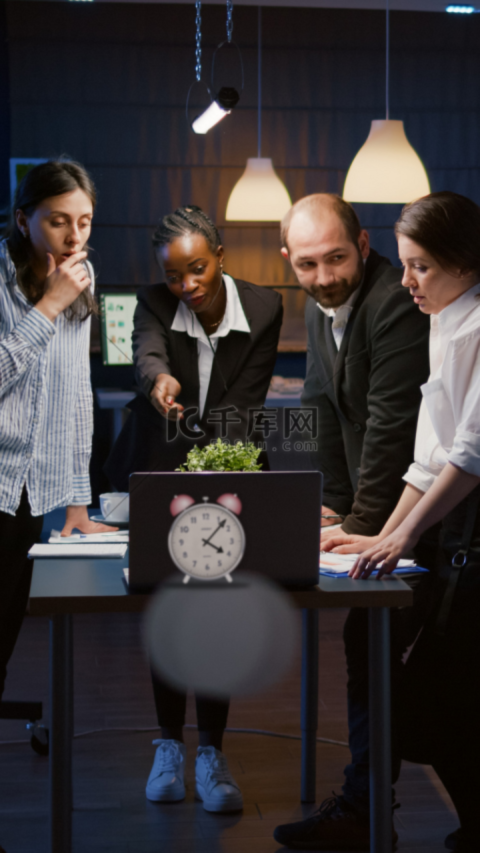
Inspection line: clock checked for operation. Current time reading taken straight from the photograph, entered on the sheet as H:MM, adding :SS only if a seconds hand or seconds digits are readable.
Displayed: 4:07
